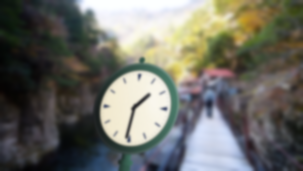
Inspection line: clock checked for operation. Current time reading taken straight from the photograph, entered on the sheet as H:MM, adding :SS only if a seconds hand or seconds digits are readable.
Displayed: 1:31
